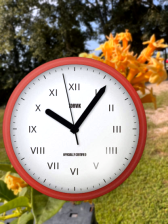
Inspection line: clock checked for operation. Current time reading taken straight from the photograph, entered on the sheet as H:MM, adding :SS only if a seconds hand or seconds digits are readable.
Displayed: 10:05:58
